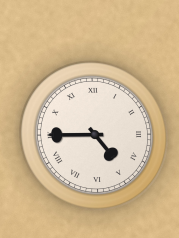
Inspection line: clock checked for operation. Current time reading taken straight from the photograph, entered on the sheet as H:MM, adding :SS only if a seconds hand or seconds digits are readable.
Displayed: 4:45
